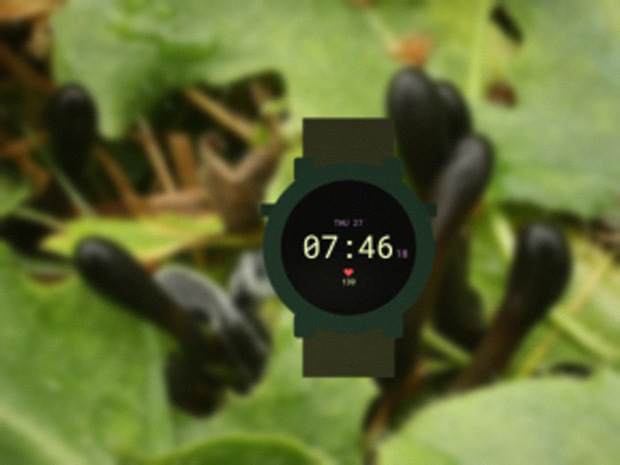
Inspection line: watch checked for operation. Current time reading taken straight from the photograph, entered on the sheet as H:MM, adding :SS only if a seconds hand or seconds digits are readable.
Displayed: 7:46
